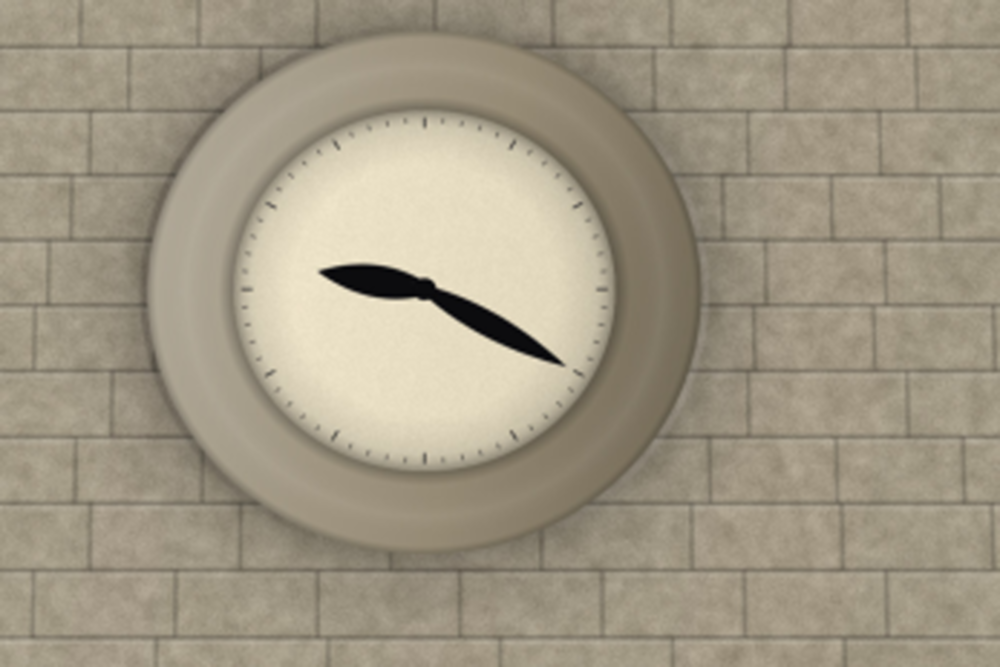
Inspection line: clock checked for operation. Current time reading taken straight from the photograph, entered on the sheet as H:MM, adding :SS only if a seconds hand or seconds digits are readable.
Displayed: 9:20
